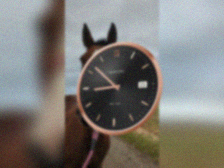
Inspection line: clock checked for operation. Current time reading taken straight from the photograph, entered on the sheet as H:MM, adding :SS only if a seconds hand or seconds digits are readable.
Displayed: 8:52
